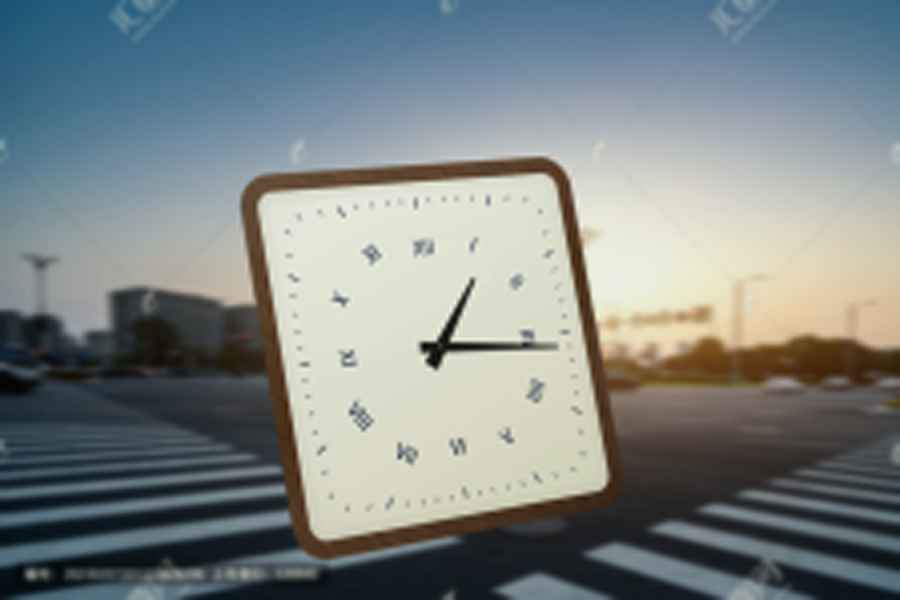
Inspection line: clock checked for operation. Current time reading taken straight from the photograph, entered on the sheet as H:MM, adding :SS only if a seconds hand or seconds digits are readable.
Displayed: 1:16
